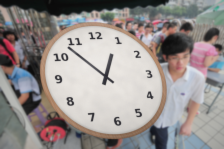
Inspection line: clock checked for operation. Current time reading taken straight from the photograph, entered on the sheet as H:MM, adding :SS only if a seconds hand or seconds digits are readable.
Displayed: 12:53
